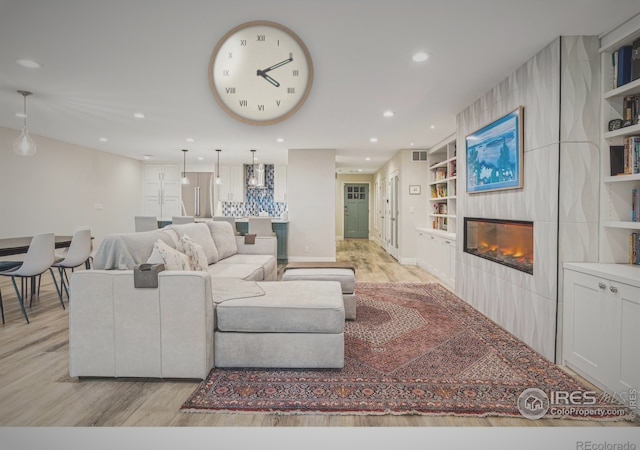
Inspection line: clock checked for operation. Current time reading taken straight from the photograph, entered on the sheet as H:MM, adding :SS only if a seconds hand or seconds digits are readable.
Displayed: 4:11
